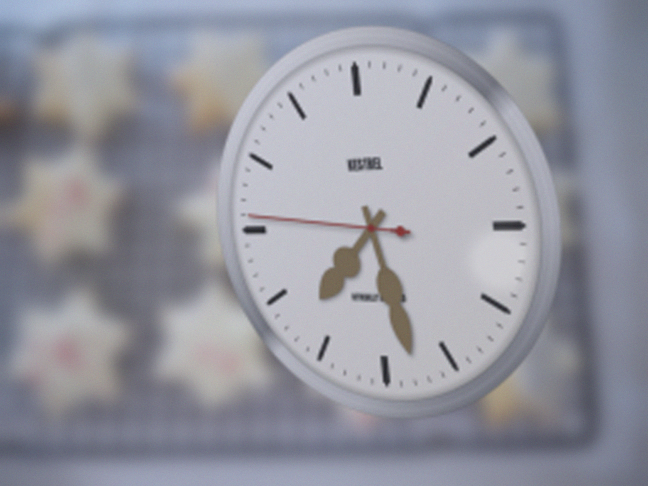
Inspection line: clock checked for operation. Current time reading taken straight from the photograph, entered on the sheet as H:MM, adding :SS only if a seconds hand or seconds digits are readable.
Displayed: 7:27:46
